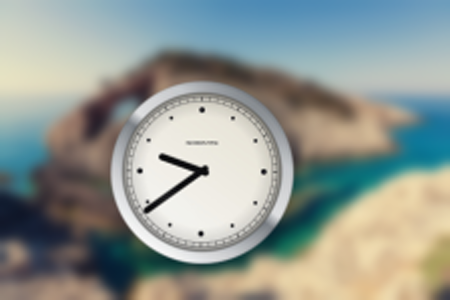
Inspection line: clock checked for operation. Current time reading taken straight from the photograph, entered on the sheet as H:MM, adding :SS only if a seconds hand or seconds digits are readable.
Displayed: 9:39
